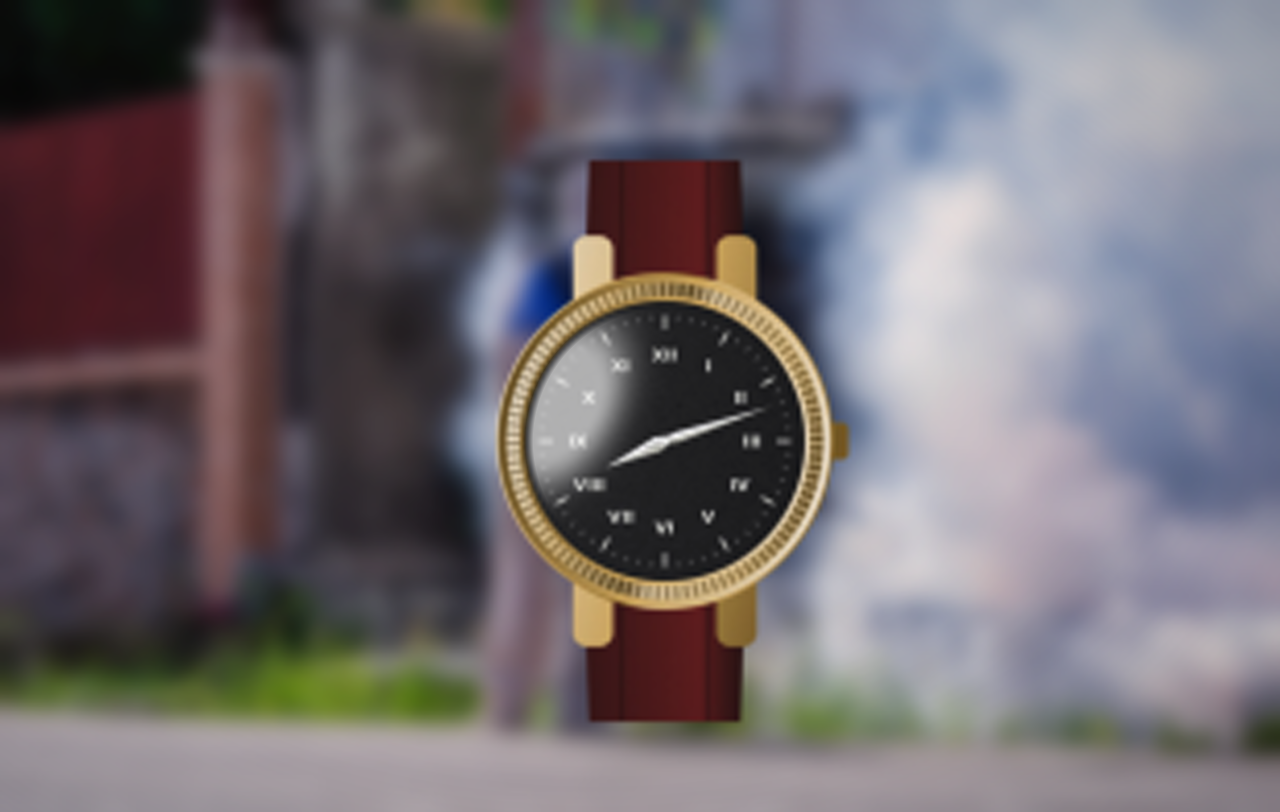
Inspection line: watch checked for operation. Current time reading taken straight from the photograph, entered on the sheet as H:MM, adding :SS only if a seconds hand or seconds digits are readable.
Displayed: 8:12
